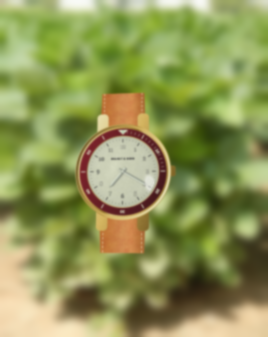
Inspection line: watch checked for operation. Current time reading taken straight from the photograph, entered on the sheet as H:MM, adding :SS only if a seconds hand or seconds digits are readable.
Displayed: 7:20
